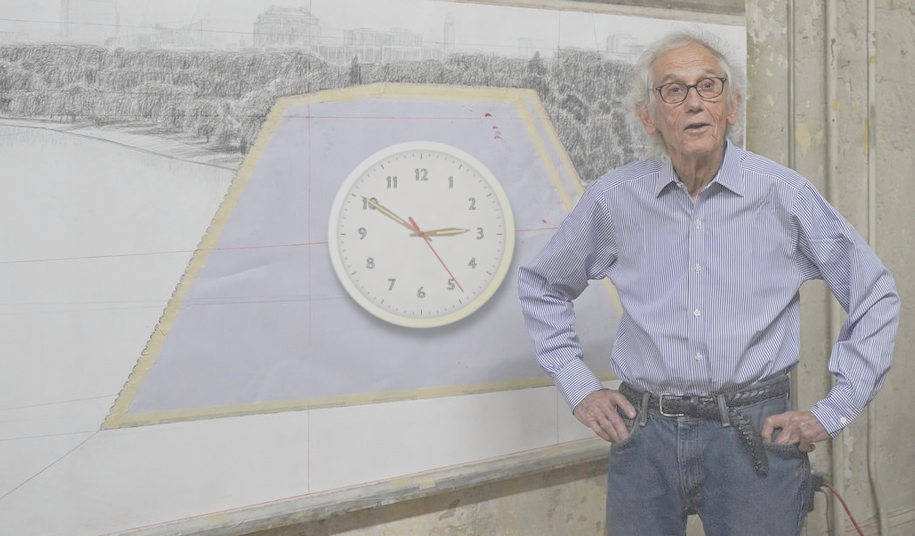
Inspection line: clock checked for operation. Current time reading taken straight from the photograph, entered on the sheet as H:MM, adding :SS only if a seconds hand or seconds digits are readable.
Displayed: 2:50:24
